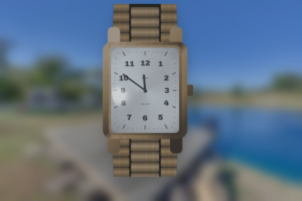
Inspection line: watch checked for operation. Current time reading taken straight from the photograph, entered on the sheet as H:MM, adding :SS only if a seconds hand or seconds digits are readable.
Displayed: 11:51
